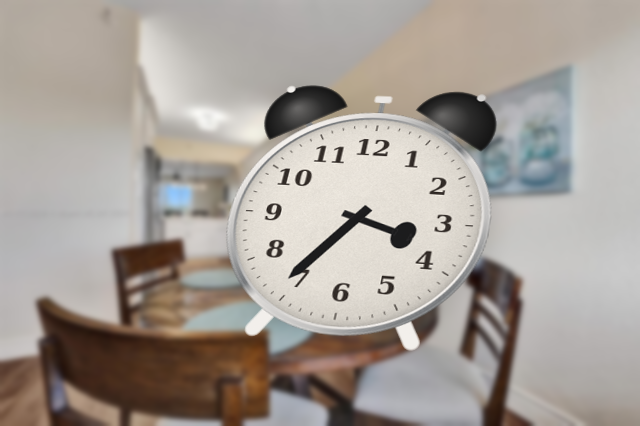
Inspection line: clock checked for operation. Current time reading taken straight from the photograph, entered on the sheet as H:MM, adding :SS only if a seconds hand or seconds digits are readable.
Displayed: 3:36
